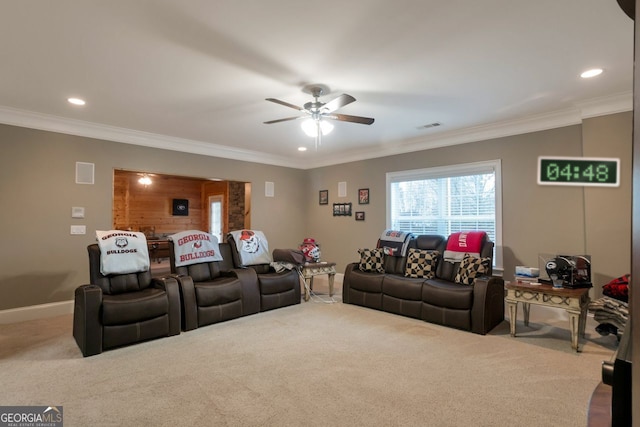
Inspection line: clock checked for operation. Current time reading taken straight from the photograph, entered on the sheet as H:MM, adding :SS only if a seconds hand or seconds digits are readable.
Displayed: 4:48
